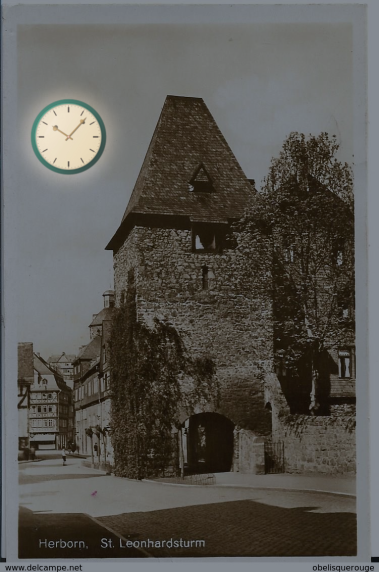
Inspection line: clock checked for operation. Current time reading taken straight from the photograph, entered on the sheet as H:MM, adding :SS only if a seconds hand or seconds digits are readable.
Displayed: 10:07
